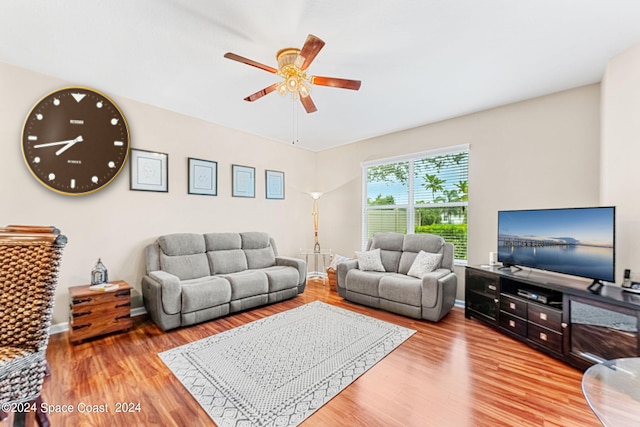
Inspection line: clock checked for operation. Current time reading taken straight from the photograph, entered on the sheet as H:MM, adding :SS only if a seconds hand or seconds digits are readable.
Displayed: 7:43
